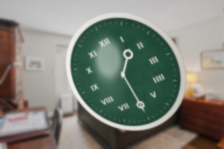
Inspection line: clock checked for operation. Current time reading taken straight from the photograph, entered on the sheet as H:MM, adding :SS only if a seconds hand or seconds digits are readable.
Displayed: 1:30
